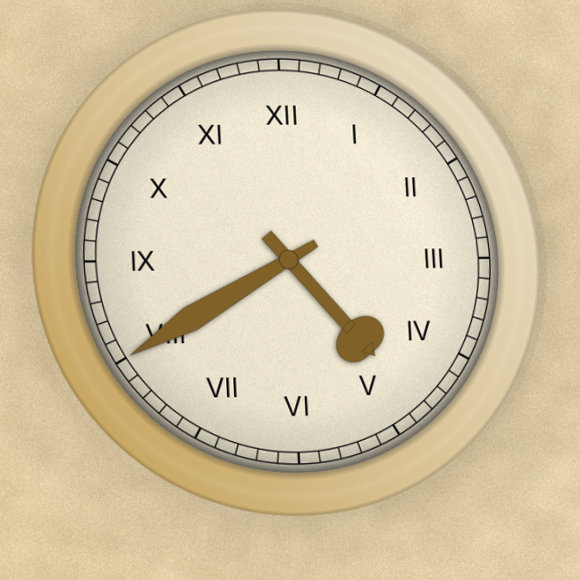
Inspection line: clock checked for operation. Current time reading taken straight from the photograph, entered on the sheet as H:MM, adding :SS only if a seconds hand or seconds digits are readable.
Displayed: 4:40
